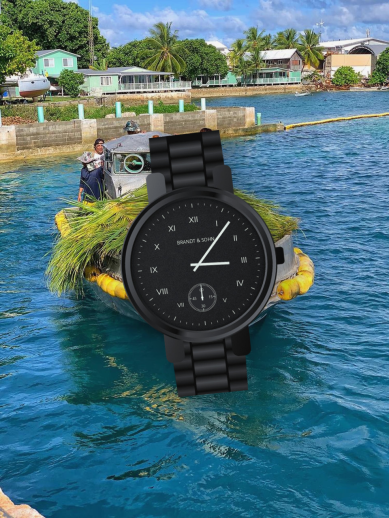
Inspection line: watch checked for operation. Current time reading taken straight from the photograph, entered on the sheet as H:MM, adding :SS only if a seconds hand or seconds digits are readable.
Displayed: 3:07
